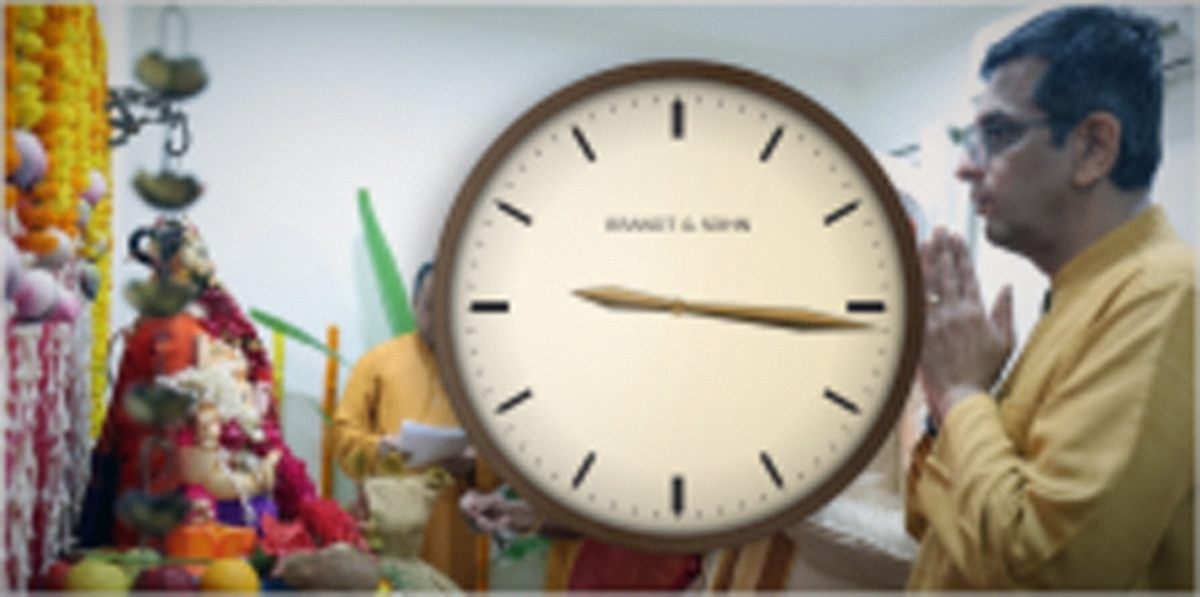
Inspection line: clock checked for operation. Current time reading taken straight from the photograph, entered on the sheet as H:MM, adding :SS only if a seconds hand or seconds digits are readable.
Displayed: 9:16
